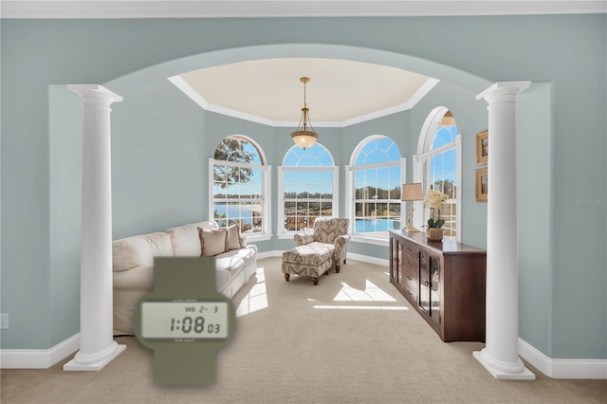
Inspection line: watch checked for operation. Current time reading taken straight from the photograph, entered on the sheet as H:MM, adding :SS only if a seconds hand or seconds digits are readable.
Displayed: 1:08
